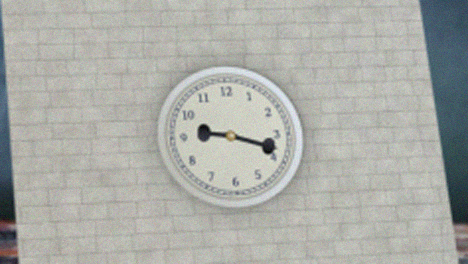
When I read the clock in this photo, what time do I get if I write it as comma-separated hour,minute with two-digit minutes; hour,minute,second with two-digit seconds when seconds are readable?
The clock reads 9,18
